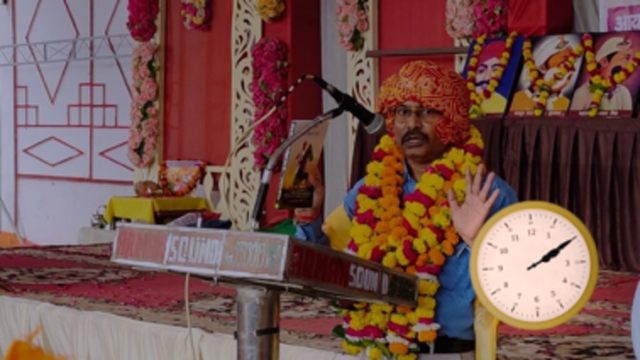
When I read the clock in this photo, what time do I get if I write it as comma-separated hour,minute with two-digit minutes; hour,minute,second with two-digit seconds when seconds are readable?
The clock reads 2,10
